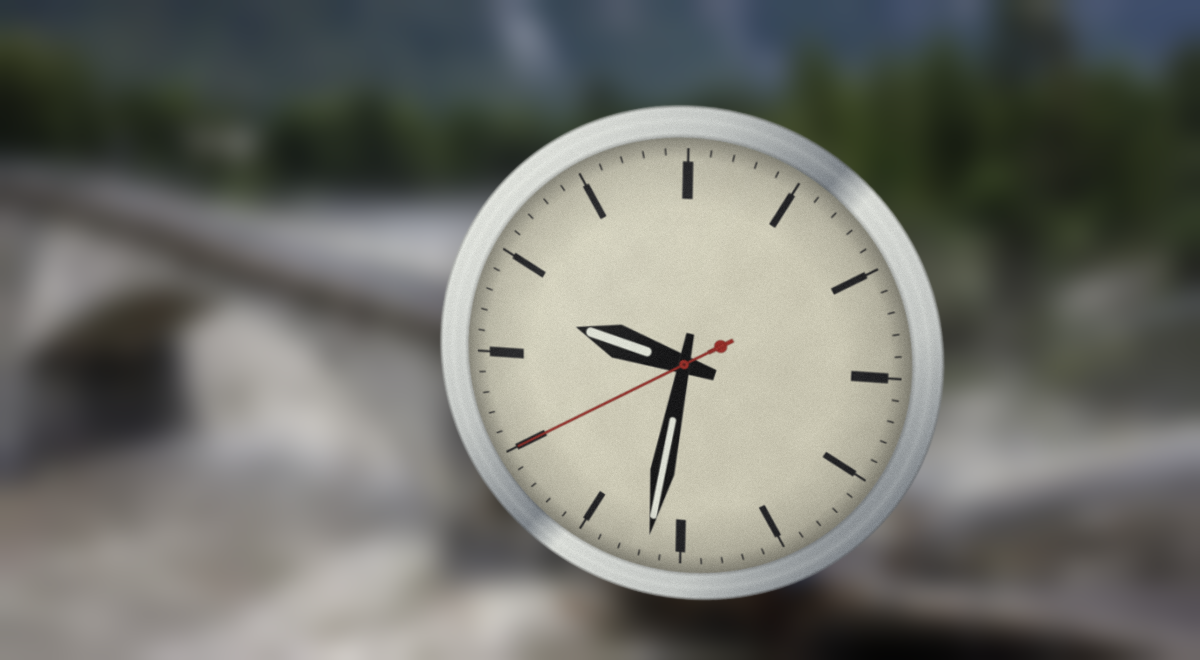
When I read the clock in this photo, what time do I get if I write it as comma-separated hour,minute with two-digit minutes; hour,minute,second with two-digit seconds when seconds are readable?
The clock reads 9,31,40
